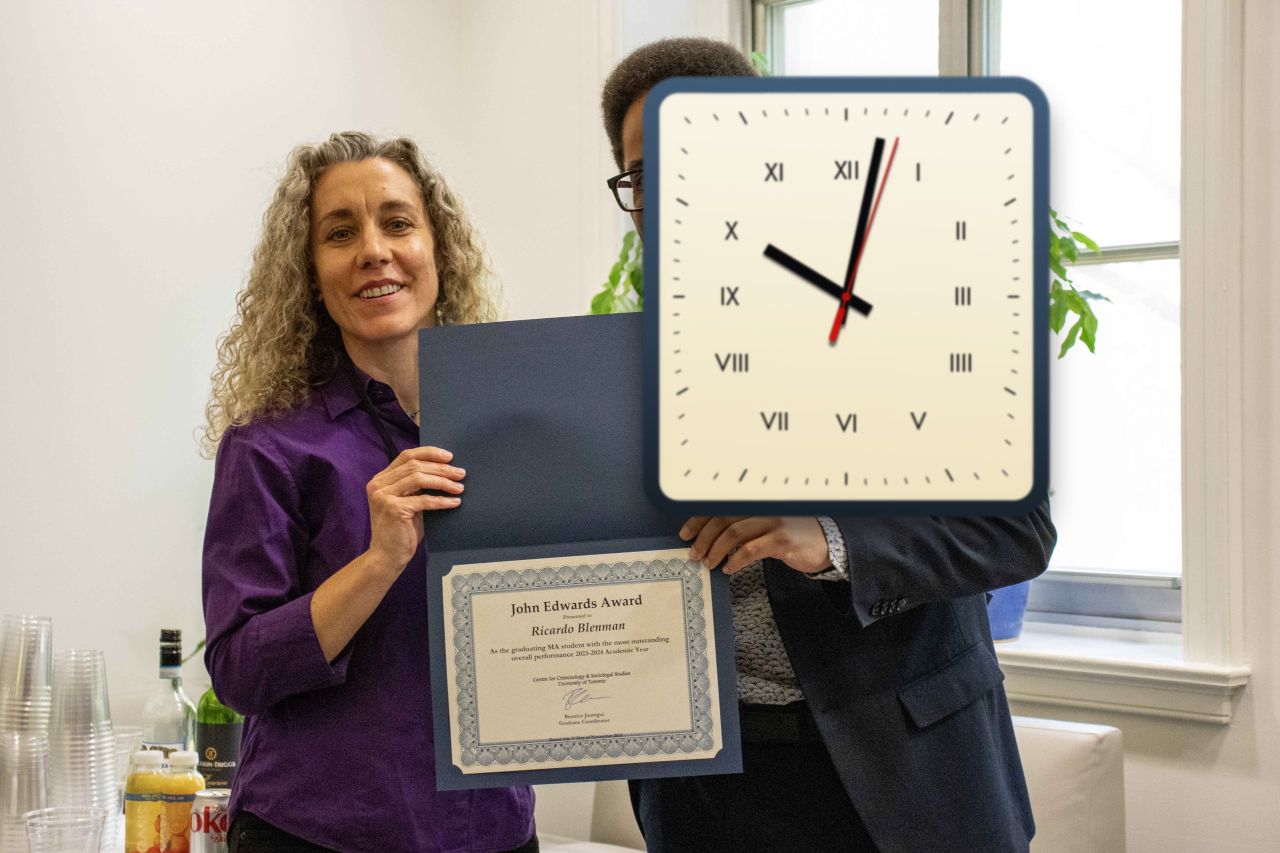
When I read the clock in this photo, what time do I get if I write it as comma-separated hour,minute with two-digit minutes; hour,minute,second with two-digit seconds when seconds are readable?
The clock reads 10,02,03
